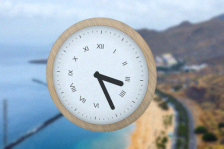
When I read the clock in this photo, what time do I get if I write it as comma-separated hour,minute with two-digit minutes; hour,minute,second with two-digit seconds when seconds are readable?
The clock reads 3,25
